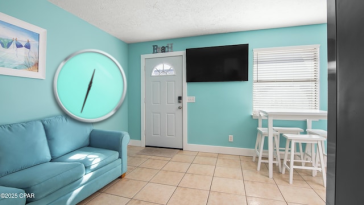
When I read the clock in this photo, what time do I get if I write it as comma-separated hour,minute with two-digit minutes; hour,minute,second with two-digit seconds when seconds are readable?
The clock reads 12,33
